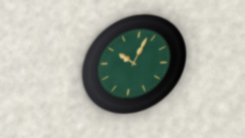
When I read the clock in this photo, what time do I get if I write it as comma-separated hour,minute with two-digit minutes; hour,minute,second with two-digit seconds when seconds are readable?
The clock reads 10,03
